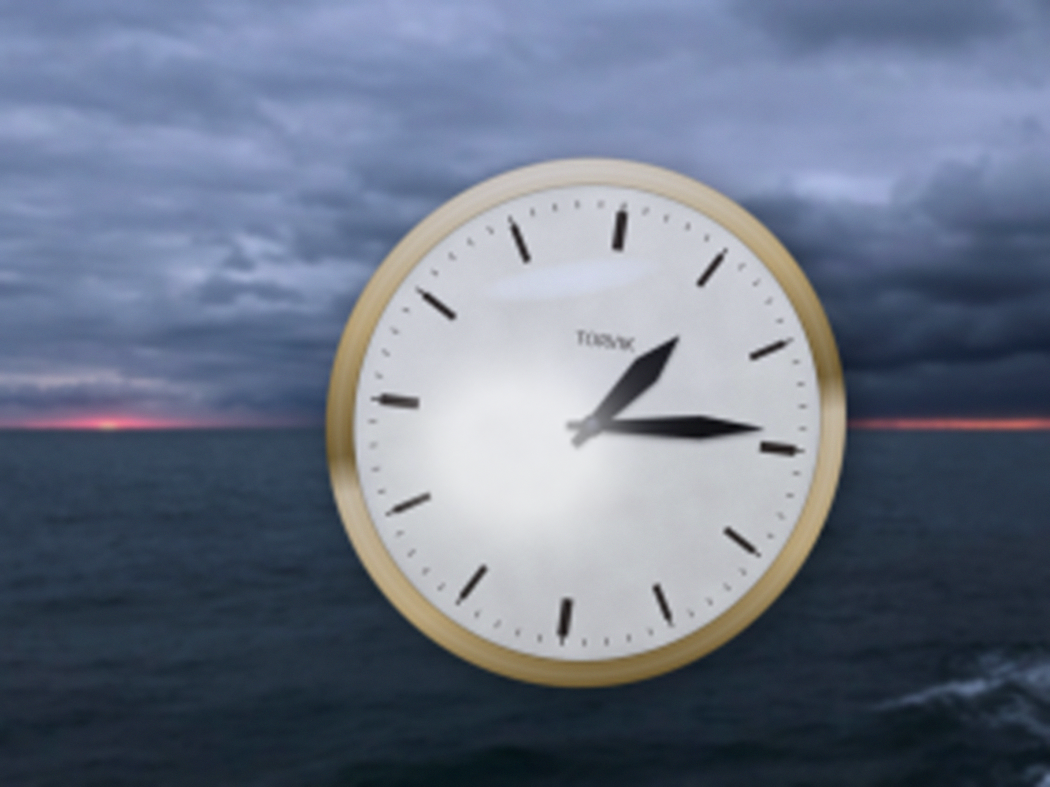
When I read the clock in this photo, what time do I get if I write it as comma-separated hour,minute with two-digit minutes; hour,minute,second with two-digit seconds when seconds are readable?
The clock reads 1,14
